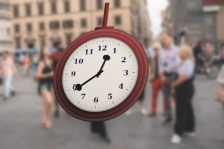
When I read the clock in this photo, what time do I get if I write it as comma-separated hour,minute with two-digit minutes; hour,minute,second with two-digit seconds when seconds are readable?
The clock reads 12,39
